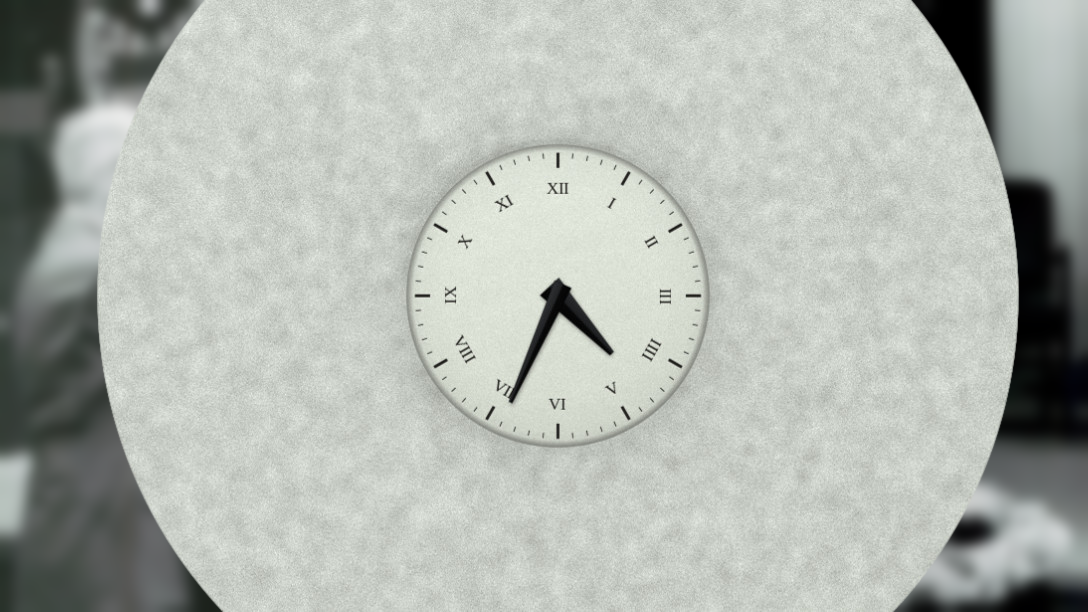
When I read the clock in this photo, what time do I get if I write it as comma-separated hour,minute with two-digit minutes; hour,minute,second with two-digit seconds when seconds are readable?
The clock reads 4,34
